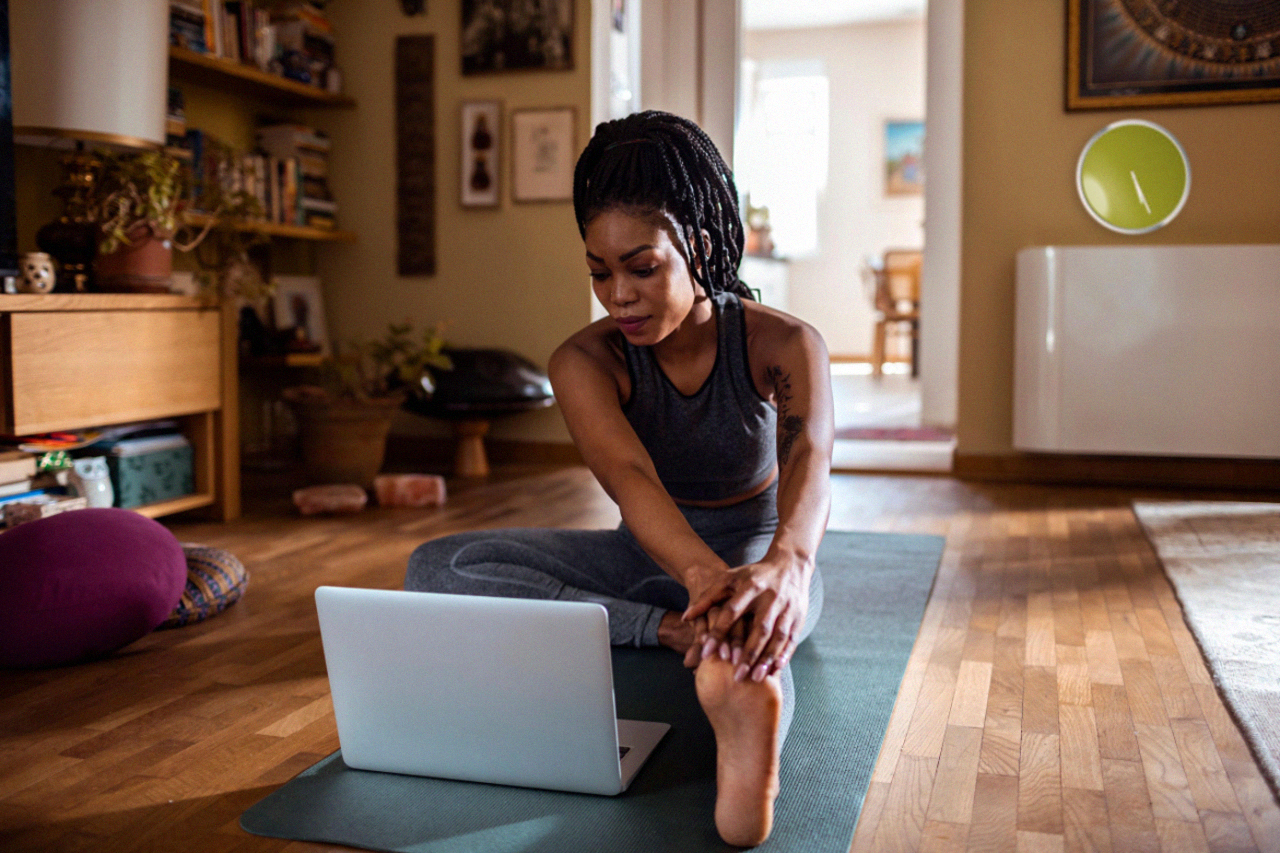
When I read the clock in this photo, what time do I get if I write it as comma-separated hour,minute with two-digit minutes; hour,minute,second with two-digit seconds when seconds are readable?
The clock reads 5,26
